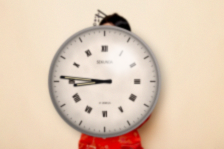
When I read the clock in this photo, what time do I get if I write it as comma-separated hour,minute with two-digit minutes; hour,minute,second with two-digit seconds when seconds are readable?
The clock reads 8,46
